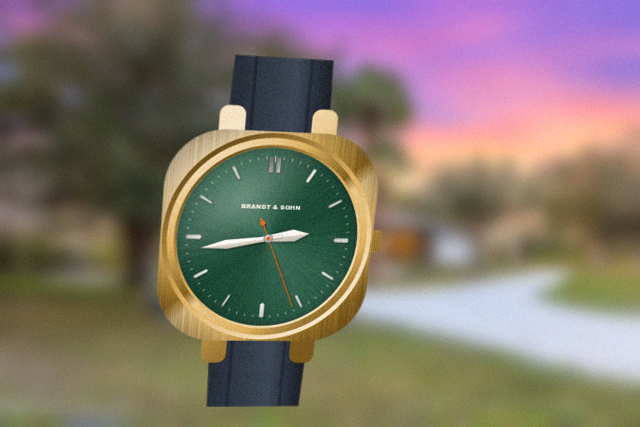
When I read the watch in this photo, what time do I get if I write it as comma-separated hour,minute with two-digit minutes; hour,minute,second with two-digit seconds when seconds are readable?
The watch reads 2,43,26
